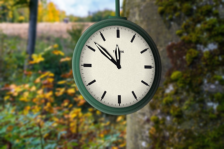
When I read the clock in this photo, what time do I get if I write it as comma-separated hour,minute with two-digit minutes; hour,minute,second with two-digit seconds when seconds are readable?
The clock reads 11,52
